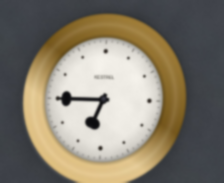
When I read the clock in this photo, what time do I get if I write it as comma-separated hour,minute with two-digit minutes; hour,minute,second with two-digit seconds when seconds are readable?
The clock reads 6,45
